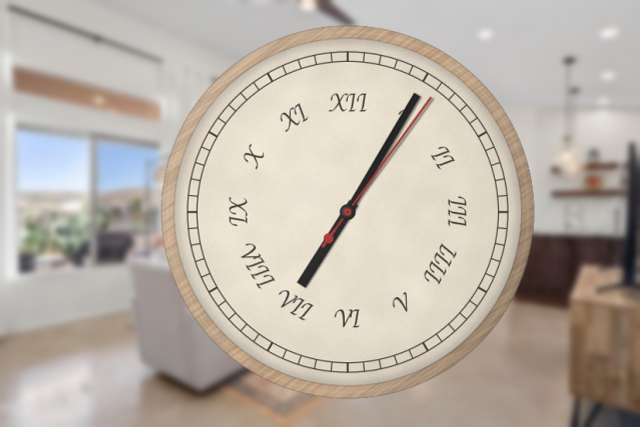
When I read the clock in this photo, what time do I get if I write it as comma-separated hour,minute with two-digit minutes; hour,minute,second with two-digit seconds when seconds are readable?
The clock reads 7,05,06
